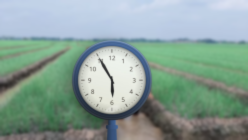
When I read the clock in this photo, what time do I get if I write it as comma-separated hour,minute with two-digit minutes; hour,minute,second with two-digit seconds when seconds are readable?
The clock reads 5,55
